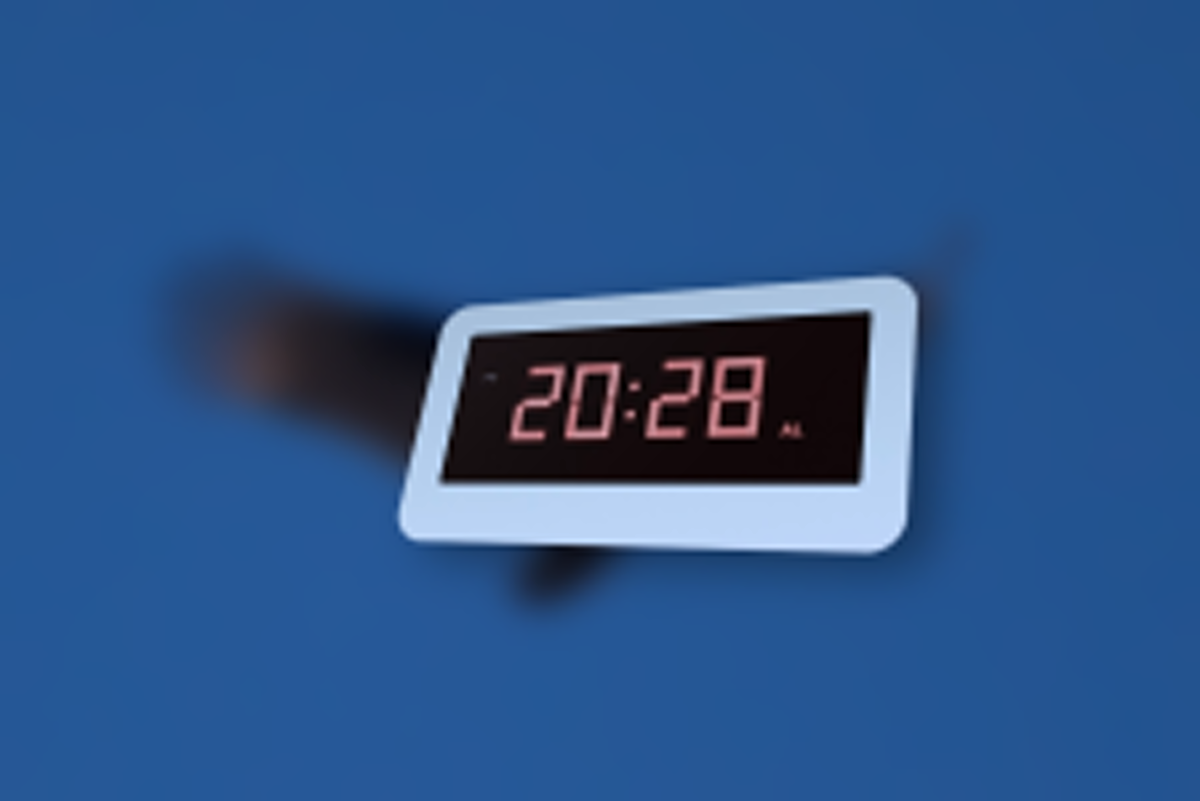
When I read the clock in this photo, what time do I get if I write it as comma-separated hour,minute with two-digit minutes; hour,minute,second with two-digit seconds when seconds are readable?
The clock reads 20,28
